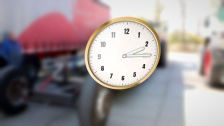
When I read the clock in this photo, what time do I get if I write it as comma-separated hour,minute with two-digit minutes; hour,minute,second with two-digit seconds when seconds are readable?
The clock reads 2,15
